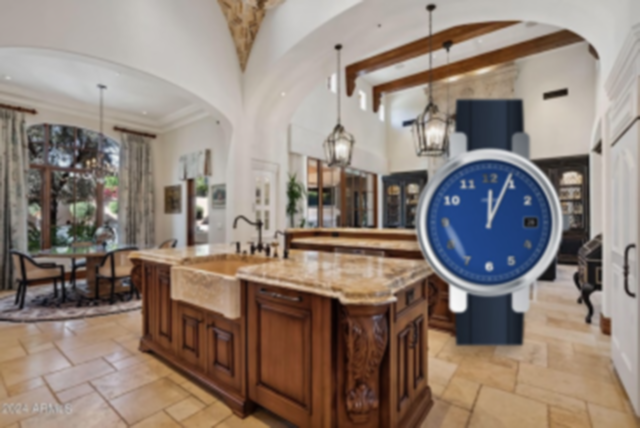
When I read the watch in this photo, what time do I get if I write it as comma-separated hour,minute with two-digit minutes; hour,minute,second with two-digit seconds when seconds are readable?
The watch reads 12,04
